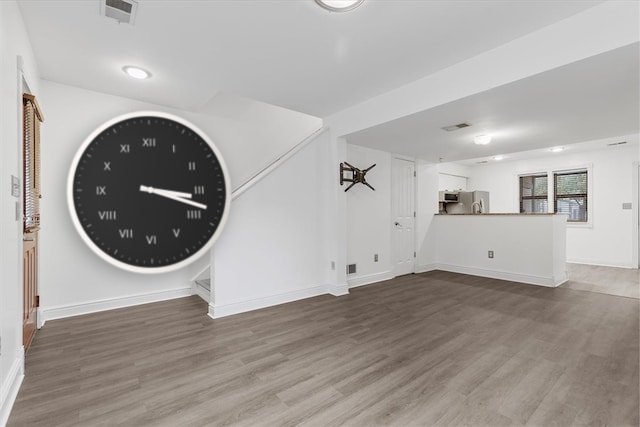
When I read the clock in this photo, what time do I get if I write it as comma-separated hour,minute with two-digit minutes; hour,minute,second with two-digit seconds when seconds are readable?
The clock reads 3,18
